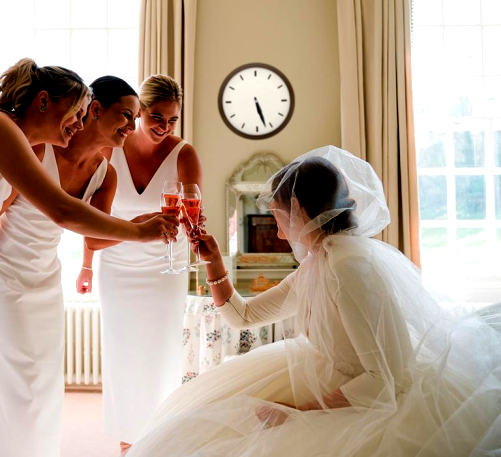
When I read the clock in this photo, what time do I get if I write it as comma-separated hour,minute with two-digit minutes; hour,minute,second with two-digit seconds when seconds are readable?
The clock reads 5,27
